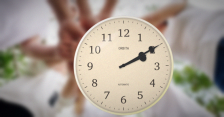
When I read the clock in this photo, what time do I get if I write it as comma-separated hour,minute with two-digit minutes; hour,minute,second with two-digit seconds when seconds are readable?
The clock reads 2,10
